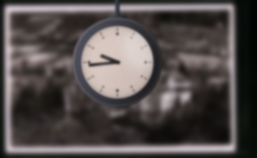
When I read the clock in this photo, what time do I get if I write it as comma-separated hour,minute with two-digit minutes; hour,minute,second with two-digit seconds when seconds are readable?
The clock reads 9,44
